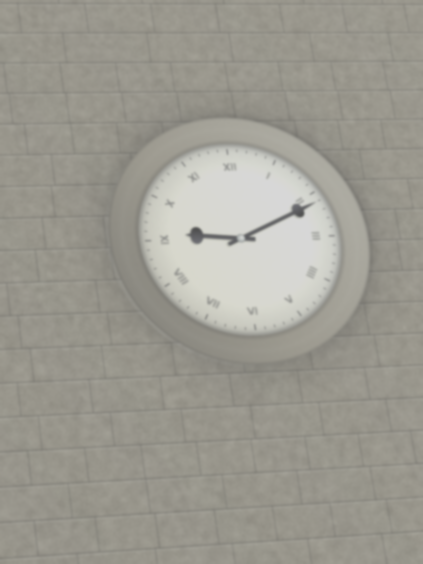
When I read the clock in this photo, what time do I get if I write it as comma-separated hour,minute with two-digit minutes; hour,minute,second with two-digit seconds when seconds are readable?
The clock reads 9,11
